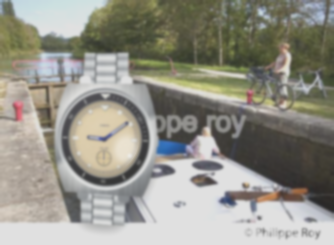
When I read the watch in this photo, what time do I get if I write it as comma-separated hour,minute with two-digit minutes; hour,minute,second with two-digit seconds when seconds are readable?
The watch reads 9,09
